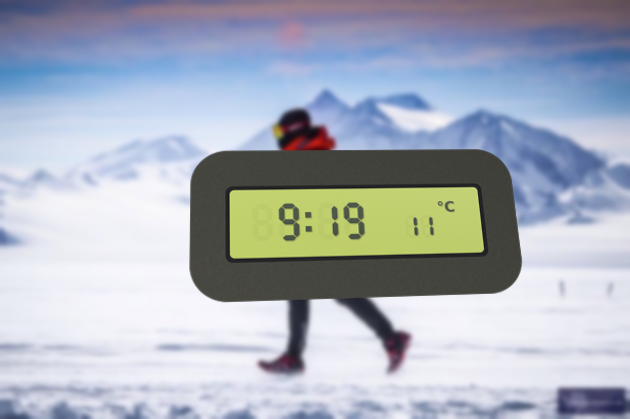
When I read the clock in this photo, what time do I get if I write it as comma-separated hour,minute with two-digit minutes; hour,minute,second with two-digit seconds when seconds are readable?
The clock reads 9,19
